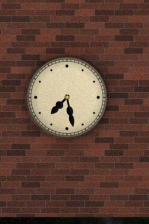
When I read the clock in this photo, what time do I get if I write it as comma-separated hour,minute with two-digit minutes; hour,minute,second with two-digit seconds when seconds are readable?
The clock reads 7,28
